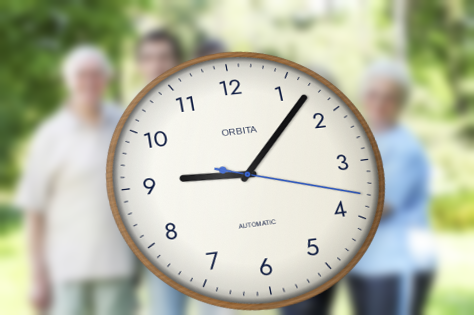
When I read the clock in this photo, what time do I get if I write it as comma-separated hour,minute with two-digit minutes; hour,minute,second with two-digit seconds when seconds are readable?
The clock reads 9,07,18
